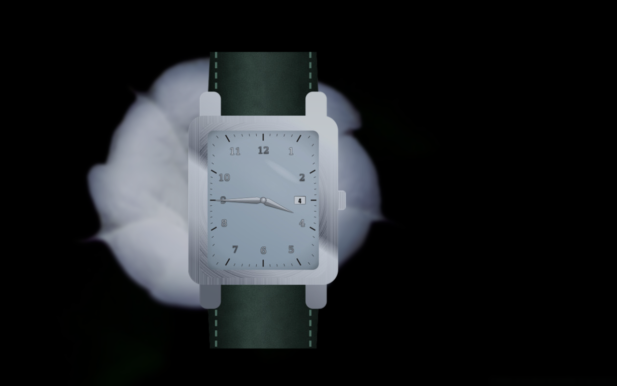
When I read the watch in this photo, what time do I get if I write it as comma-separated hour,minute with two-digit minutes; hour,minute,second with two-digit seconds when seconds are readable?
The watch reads 3,45
